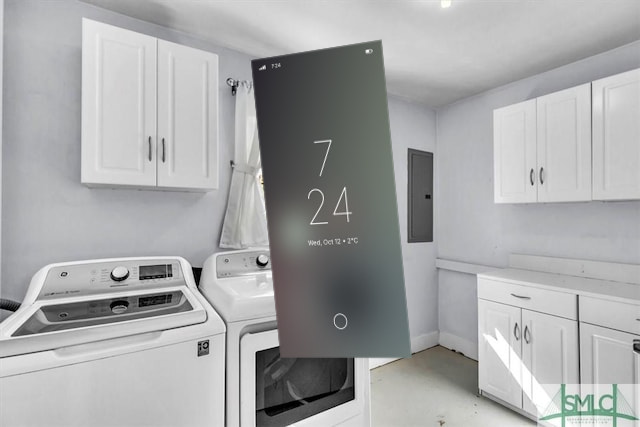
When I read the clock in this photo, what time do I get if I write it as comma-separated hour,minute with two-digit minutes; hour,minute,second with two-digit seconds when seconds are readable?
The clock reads 7,24
